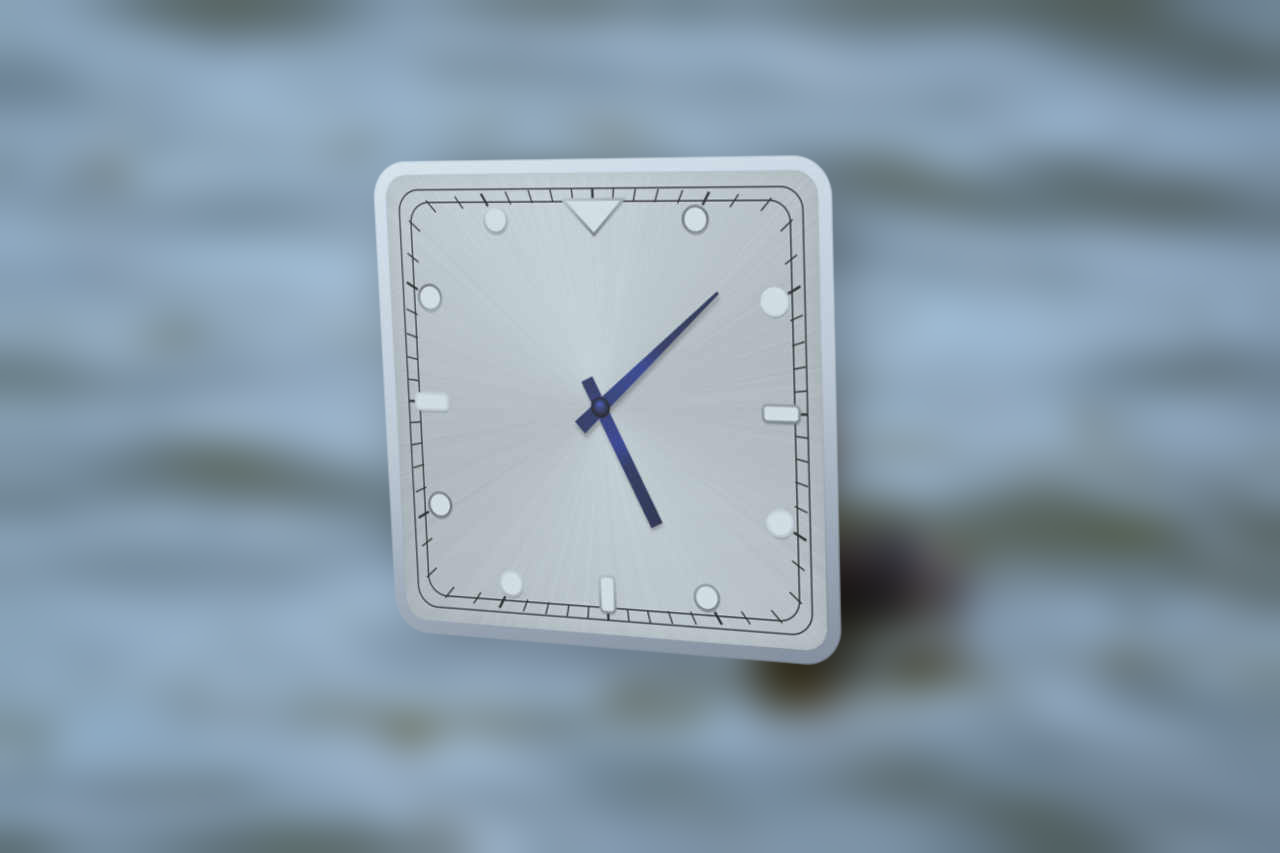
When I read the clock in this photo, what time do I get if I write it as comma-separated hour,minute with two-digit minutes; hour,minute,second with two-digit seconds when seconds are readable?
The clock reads 5,08
